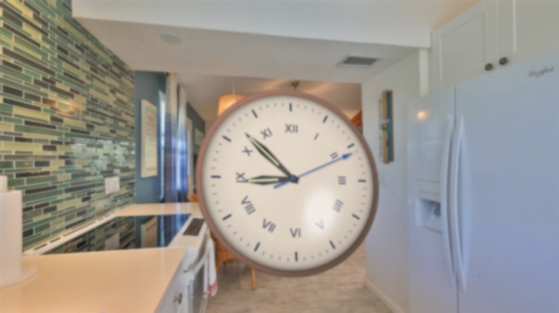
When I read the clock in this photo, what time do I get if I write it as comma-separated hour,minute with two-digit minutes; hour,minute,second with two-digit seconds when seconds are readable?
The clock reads 8,52,11
